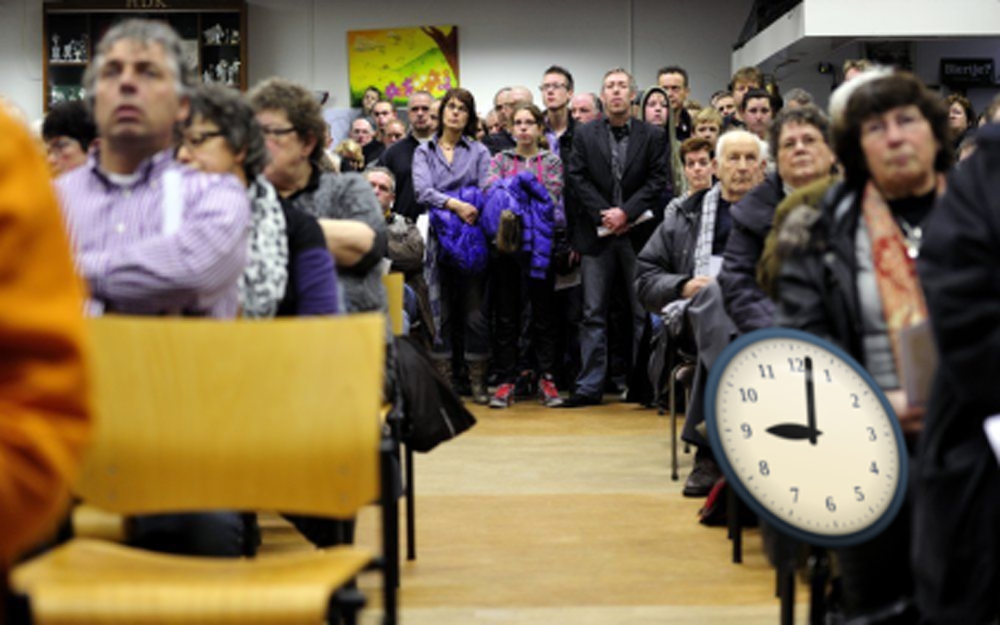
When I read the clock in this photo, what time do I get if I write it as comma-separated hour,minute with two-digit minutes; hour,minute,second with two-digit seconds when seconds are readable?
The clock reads 9,02
